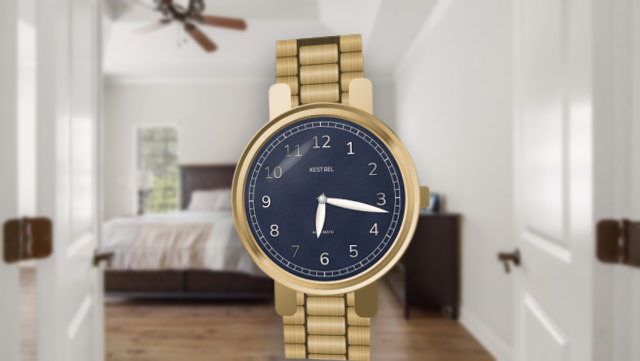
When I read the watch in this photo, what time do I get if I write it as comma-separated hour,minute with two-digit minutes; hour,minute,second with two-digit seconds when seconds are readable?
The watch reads 6,17
